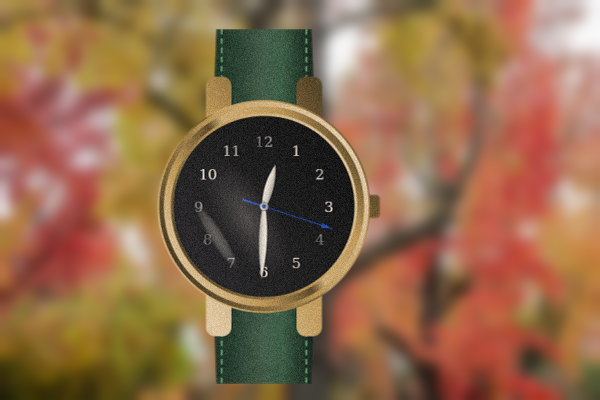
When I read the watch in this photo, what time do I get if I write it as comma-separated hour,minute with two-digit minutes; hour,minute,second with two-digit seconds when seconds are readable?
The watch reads 12,30,18
